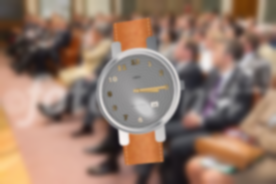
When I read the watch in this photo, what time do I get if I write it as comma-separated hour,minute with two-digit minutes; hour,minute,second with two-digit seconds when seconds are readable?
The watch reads 3,15
